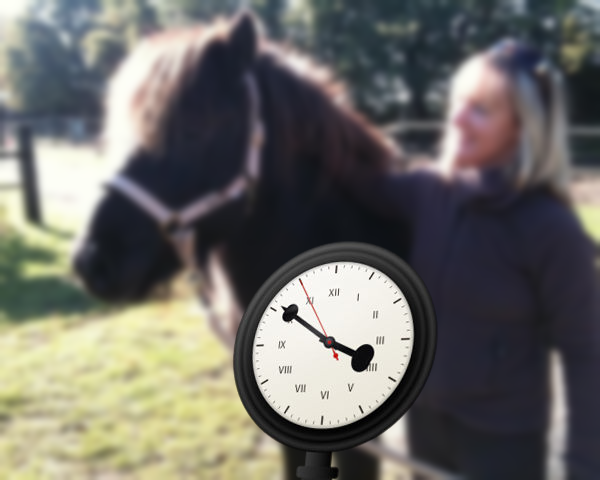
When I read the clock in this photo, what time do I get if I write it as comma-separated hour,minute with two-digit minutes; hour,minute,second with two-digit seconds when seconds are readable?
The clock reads 3,50,55
